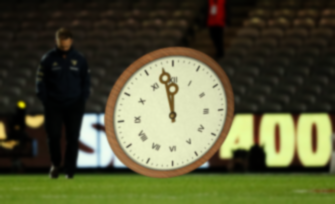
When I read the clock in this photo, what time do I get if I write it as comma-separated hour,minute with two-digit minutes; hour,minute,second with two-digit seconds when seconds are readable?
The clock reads 11,58
